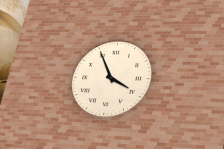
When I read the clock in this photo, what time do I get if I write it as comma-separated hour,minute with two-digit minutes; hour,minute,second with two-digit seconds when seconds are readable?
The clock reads 3,55
